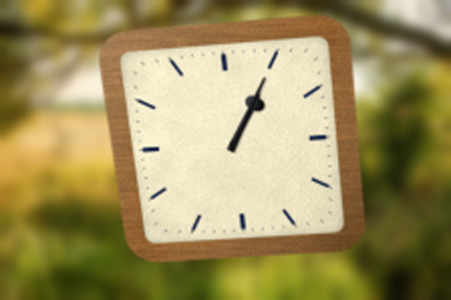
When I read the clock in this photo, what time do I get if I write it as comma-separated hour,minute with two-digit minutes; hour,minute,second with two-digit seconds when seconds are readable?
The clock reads 1,05
